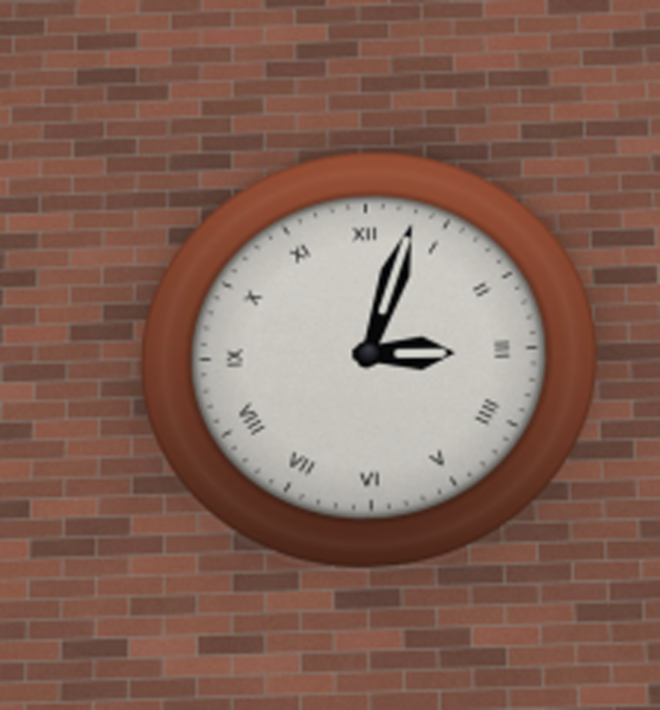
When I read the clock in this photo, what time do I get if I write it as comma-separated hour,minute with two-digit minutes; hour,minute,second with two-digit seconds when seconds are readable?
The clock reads 3,03
